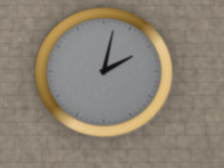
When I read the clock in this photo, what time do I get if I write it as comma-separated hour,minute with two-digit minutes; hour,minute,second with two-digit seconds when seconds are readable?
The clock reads 2,02
